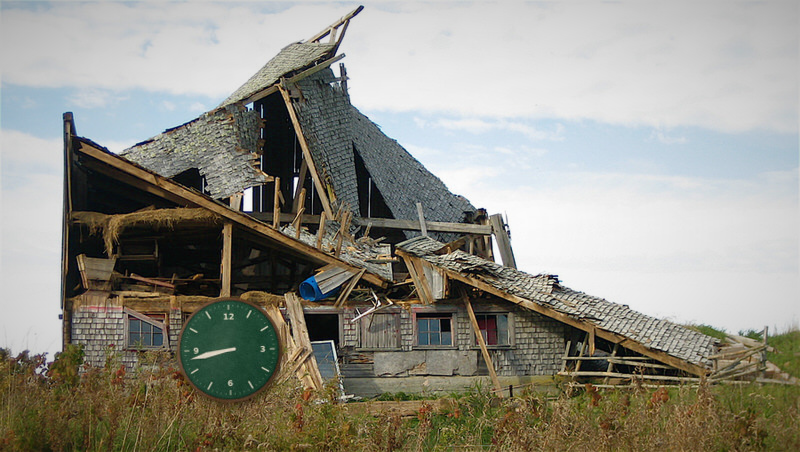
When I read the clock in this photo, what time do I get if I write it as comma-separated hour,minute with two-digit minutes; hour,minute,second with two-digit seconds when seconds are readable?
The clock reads 8,43
